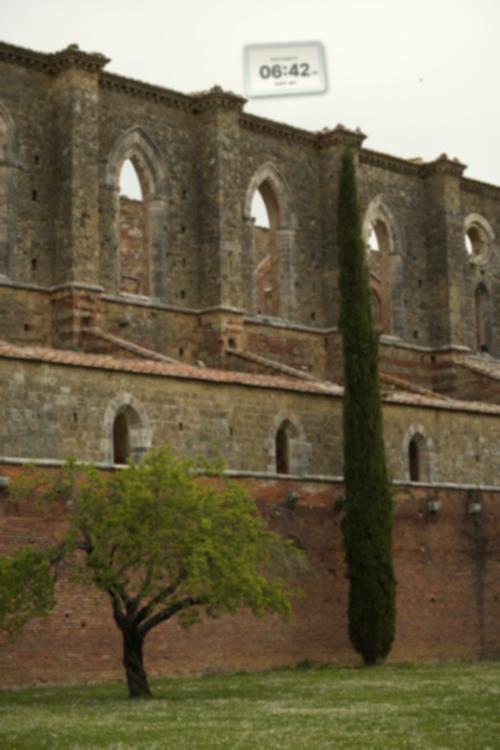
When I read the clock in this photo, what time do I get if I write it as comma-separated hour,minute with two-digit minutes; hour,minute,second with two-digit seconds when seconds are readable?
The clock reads 6,42
